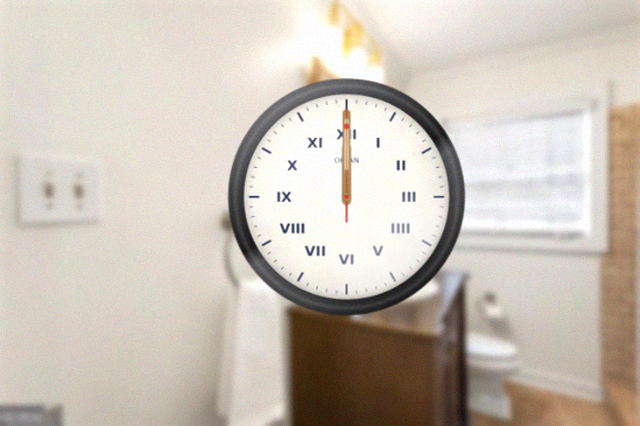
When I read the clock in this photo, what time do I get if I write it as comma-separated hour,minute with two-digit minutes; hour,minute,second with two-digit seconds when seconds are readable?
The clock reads 12,00,00
